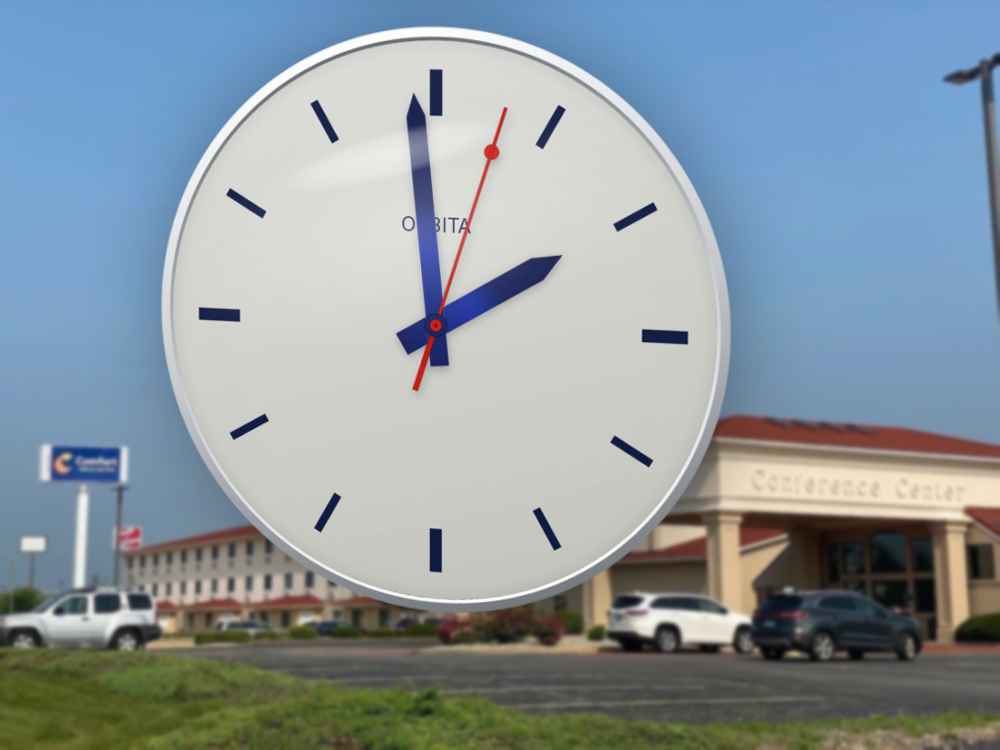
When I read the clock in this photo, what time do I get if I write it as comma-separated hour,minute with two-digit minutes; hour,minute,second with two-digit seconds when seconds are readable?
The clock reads 1,59,03
